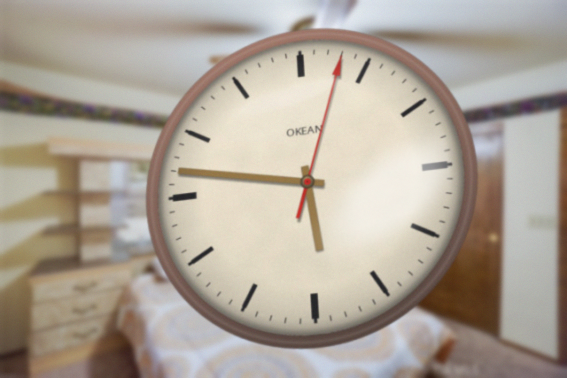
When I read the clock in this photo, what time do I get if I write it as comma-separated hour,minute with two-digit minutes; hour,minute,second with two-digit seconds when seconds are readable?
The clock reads 5,47,03
